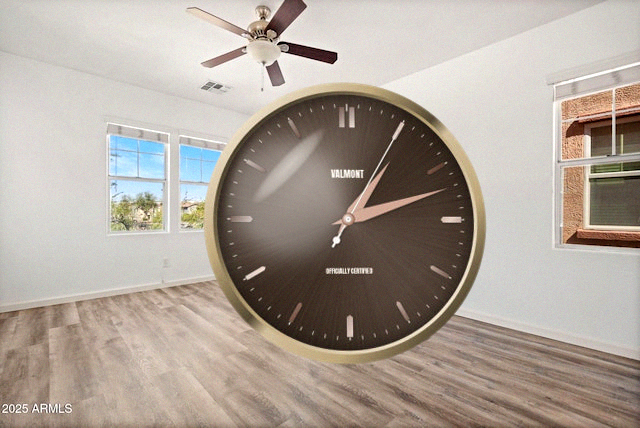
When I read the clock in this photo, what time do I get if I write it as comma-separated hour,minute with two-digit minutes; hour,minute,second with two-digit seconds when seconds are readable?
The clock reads 1,12,05
